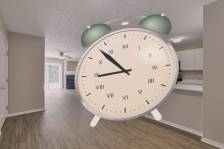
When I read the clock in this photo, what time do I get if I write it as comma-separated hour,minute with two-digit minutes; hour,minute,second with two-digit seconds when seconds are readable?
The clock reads 8,53
